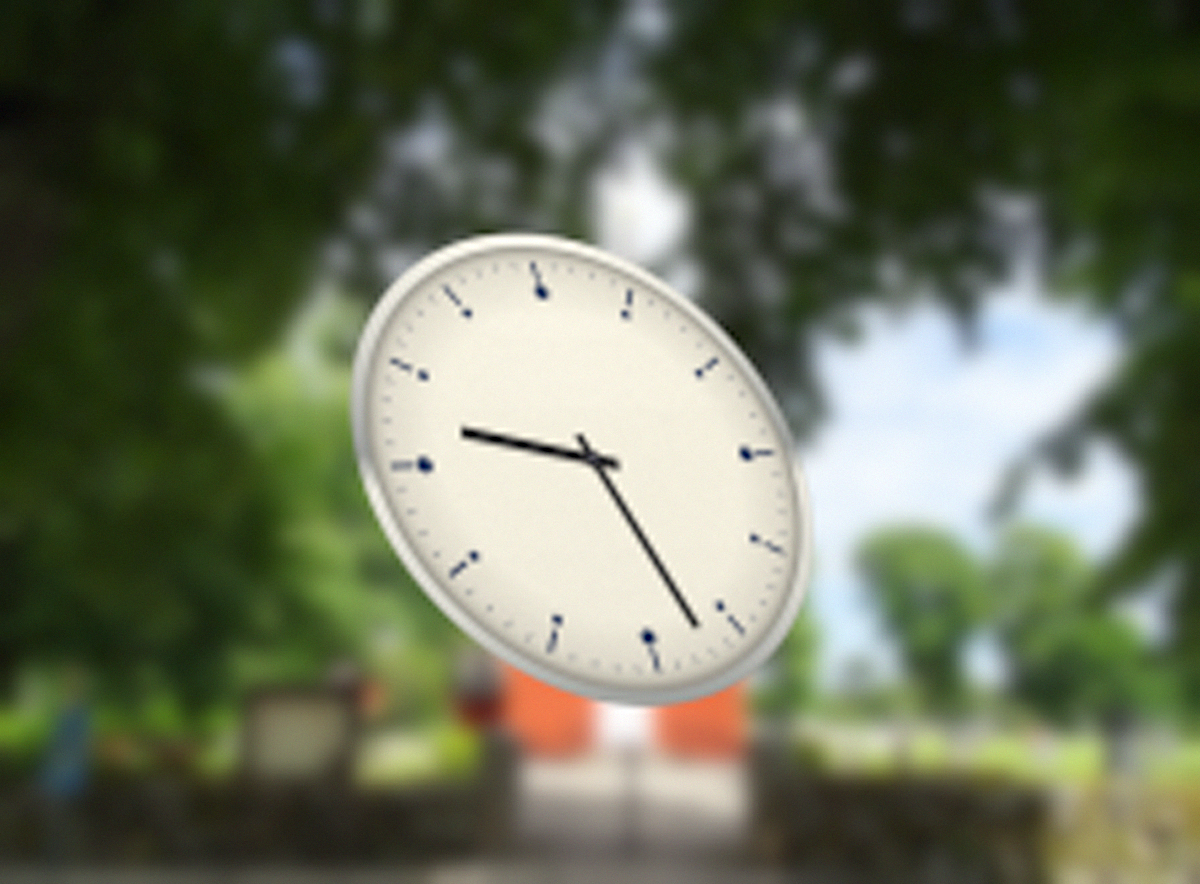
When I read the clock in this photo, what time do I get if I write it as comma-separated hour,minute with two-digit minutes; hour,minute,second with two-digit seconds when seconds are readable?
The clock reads 9,27
